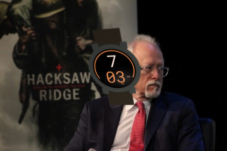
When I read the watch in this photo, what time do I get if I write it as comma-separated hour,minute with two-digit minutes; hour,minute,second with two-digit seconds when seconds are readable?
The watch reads 7,03
